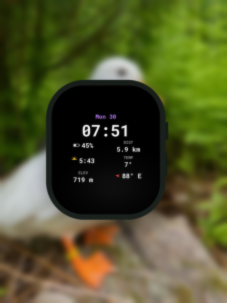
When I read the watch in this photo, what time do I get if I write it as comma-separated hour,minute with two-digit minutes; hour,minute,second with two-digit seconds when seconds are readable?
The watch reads 7,51
